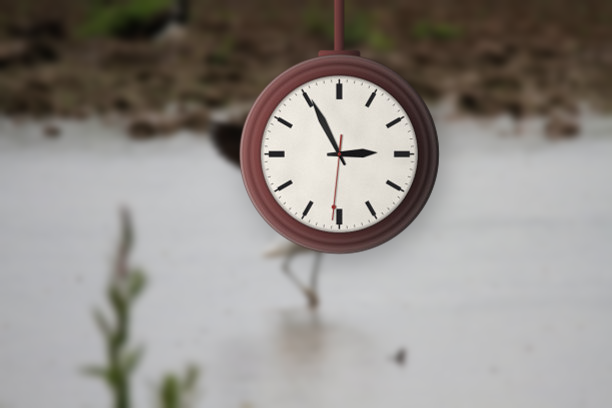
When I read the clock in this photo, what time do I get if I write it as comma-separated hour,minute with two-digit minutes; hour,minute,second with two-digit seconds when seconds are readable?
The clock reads 2,55,31
